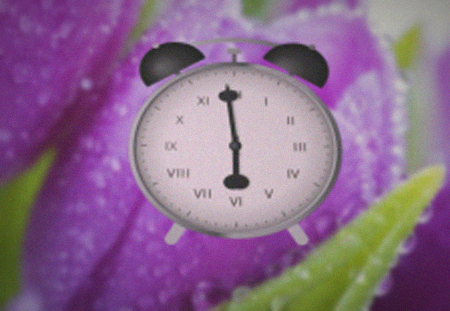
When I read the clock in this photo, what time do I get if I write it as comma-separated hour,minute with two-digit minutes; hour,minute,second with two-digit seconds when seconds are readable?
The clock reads 5,59
